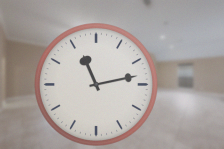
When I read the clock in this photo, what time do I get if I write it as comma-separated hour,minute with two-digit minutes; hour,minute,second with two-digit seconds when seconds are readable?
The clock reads 11,13
